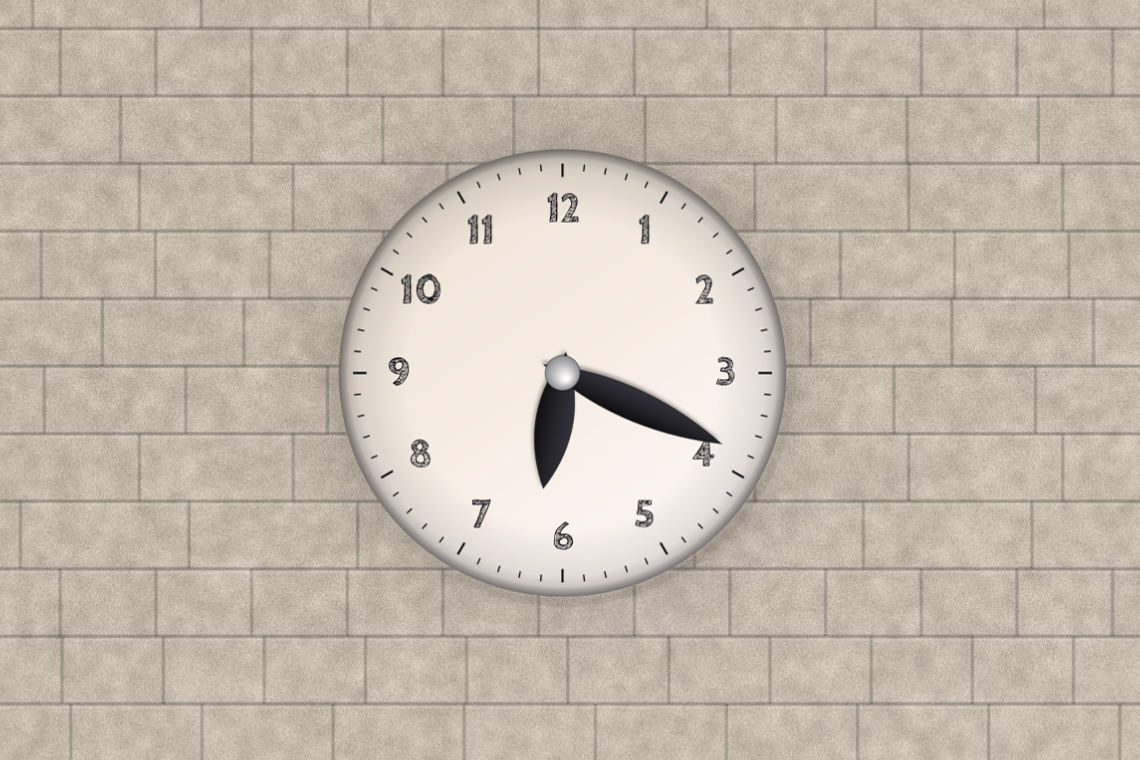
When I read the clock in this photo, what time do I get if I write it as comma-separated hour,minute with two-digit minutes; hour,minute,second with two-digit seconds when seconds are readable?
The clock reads 6,19
